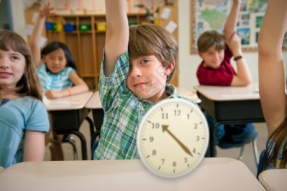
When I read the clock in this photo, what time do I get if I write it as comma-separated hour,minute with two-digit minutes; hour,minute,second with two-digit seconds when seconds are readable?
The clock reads 10,22
